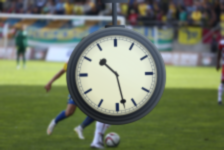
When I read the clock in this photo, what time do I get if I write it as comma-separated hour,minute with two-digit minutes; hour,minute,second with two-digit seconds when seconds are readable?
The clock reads 10,28
